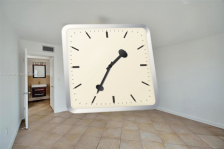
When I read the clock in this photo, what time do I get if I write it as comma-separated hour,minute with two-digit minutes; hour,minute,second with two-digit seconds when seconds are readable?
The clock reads 1,35
